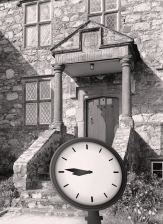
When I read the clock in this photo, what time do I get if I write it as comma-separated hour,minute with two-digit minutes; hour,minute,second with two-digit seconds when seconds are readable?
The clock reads 8,46
